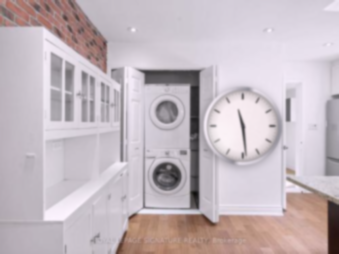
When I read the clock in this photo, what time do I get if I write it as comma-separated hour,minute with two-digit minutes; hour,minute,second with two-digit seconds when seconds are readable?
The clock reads 11,29
